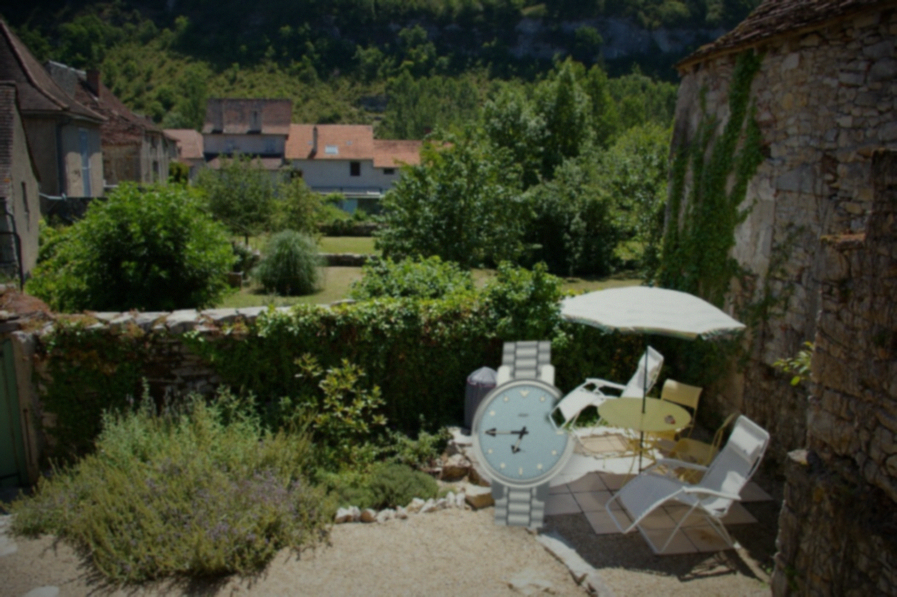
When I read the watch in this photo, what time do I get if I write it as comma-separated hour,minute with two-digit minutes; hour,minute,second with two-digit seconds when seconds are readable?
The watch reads 6,45
